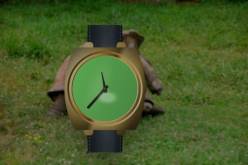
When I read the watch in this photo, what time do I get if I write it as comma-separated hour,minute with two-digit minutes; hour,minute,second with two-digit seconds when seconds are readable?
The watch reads 11,37
